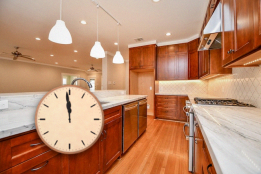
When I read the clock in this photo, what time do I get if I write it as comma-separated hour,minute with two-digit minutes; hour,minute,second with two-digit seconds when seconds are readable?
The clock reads 11,59
